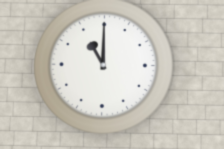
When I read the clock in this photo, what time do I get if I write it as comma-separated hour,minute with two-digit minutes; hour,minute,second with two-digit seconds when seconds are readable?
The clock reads 11,00
